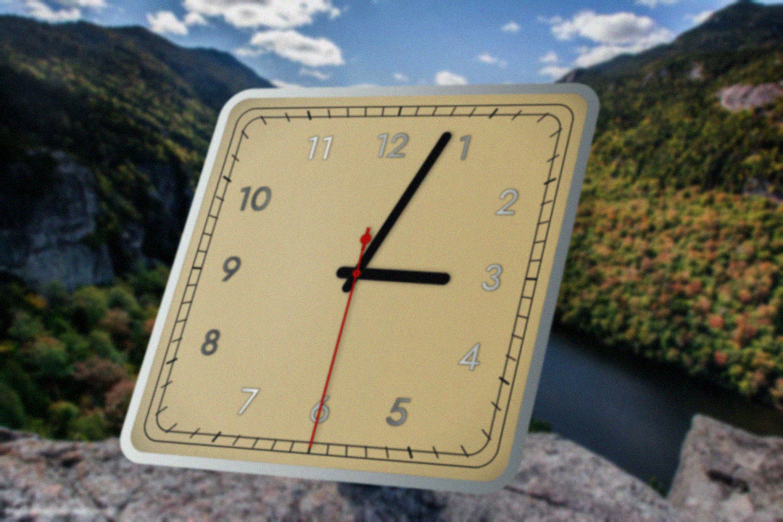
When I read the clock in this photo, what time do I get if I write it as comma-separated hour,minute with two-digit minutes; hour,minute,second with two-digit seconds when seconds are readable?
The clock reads 3,03,30
